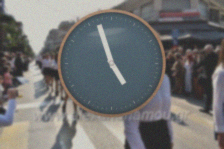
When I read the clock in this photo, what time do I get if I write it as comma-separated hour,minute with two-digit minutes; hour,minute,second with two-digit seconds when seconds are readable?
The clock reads 4,57
